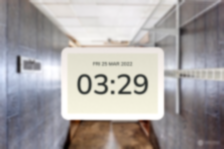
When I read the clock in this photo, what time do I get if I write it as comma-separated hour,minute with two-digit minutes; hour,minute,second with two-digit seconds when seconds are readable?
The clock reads 3,29
